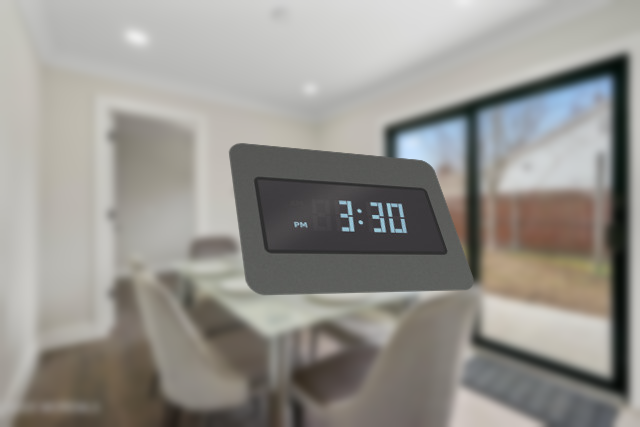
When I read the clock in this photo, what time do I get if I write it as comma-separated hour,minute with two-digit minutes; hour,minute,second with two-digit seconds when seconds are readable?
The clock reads 3,30
